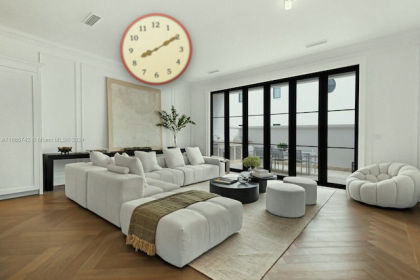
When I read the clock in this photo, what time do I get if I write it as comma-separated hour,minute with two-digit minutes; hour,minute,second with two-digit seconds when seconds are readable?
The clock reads 8,10
